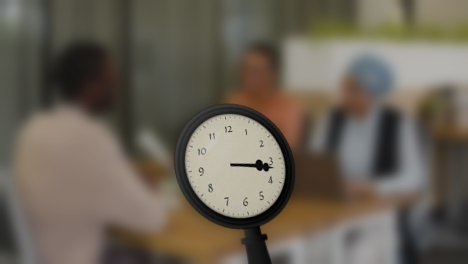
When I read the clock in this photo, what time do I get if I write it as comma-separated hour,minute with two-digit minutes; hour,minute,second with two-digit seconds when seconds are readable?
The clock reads 3,17
